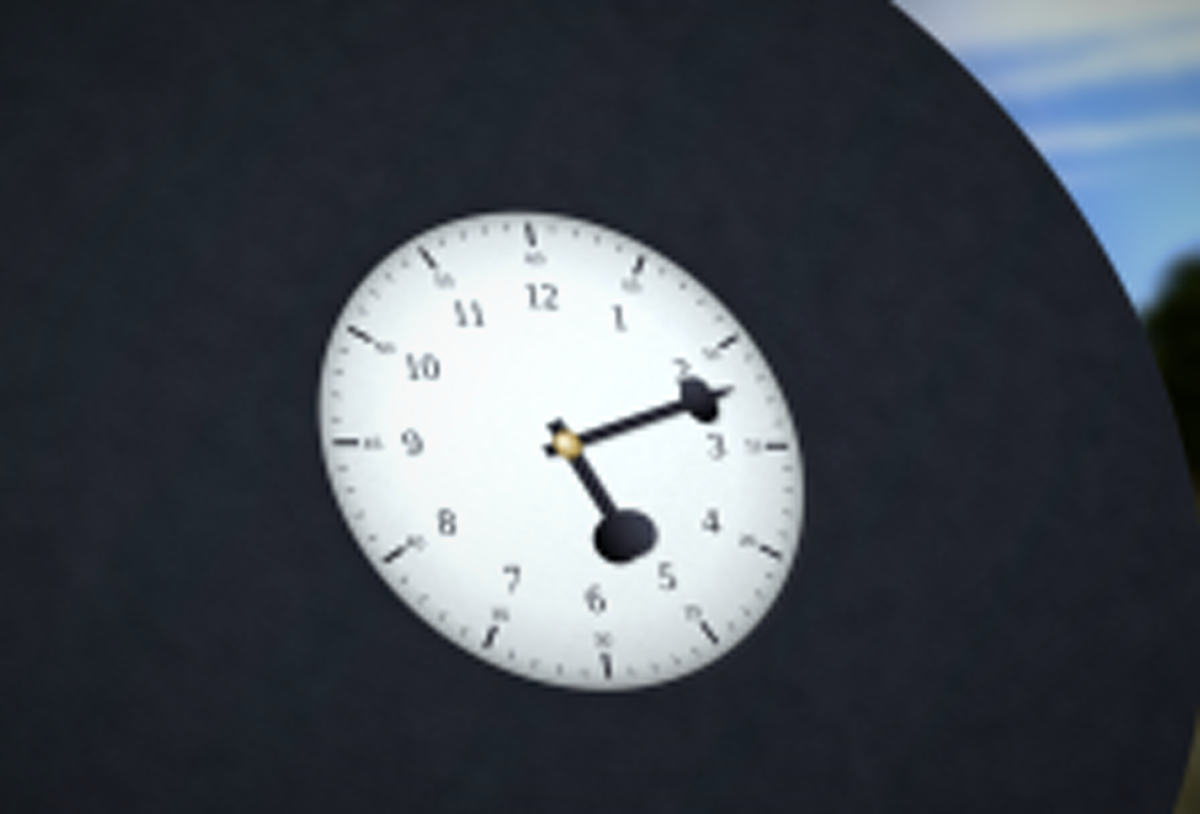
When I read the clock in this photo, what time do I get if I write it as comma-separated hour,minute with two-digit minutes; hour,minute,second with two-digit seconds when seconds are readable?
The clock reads 5,12
